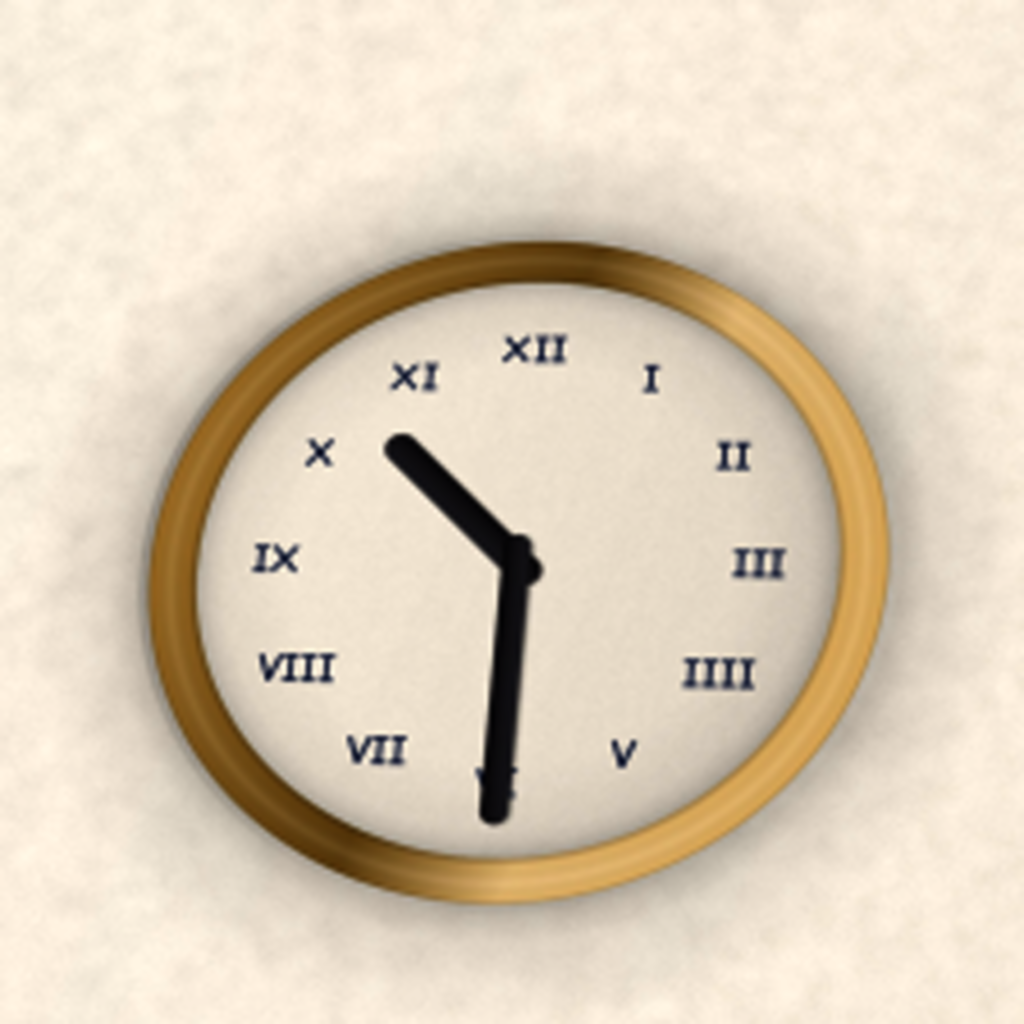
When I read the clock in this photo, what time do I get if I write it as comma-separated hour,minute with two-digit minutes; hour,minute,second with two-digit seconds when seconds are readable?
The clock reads 10,30
